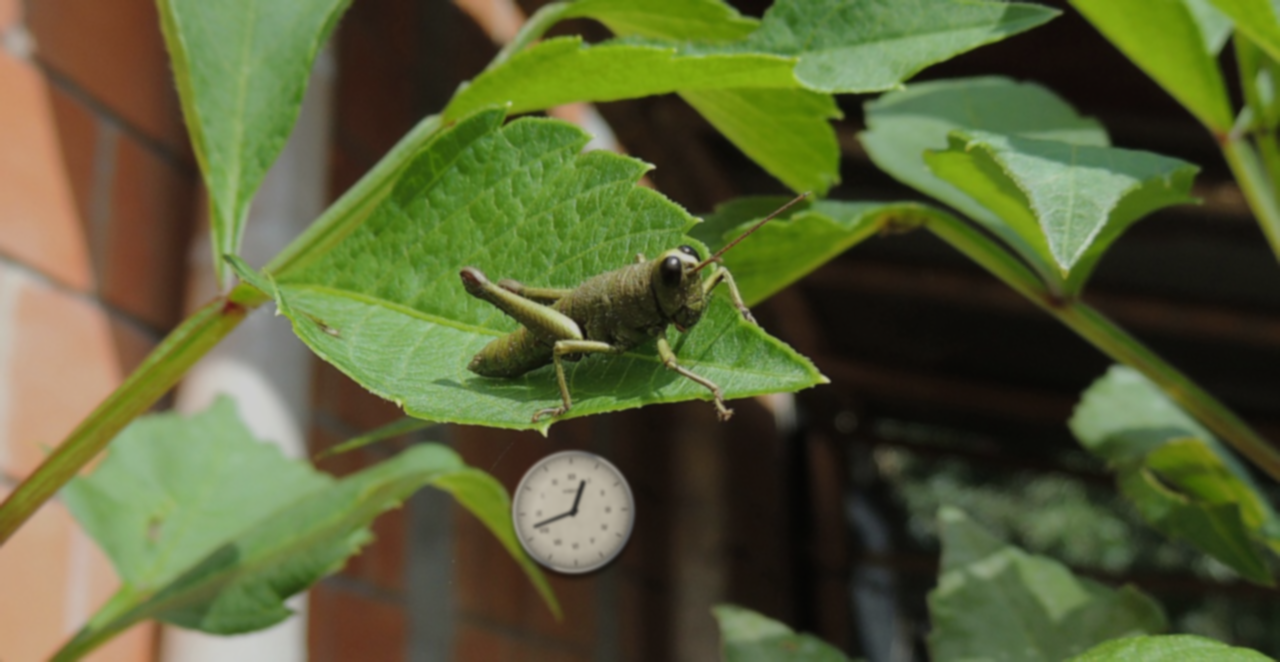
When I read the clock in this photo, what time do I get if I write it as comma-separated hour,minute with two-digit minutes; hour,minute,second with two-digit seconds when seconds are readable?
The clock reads 12,42
